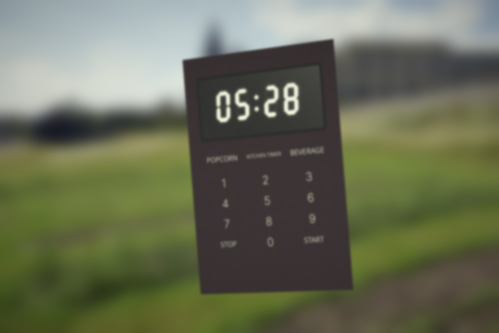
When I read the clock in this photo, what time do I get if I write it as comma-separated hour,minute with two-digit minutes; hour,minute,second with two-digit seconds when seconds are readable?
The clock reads 5,28
